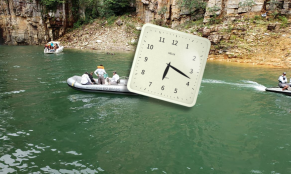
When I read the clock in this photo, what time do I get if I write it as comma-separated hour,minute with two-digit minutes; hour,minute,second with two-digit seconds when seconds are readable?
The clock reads 6,18
